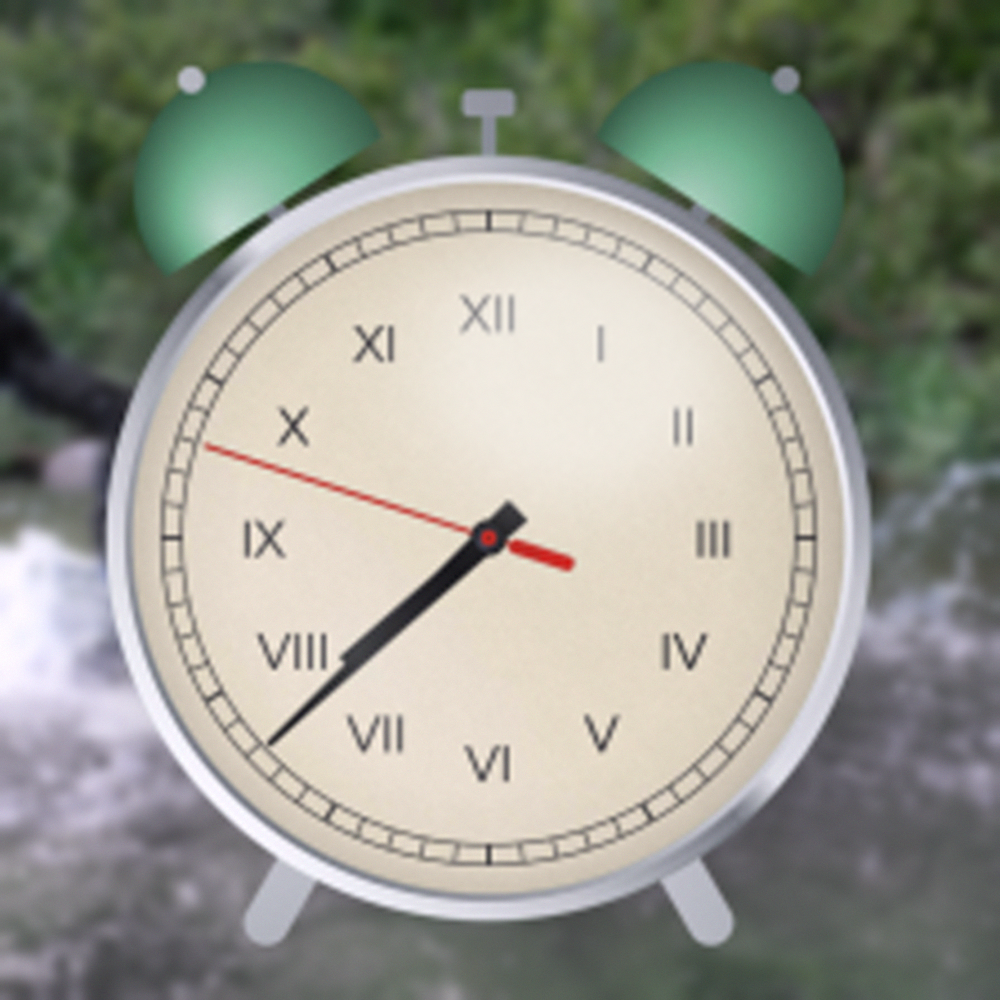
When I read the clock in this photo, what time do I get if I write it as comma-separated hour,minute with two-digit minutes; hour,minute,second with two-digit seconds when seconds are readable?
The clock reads 7,37,48
